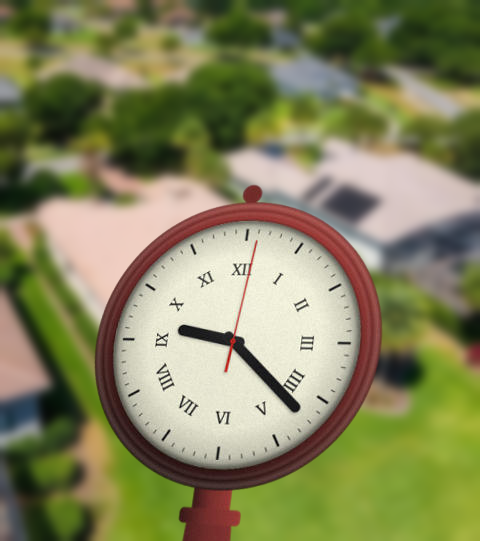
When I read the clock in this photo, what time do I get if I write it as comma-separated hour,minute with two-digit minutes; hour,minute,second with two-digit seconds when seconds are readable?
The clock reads 9,22,01
